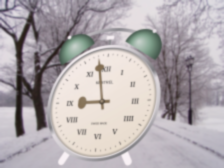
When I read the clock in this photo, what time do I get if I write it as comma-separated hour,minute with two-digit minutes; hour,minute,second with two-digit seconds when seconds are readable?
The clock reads 8,58
